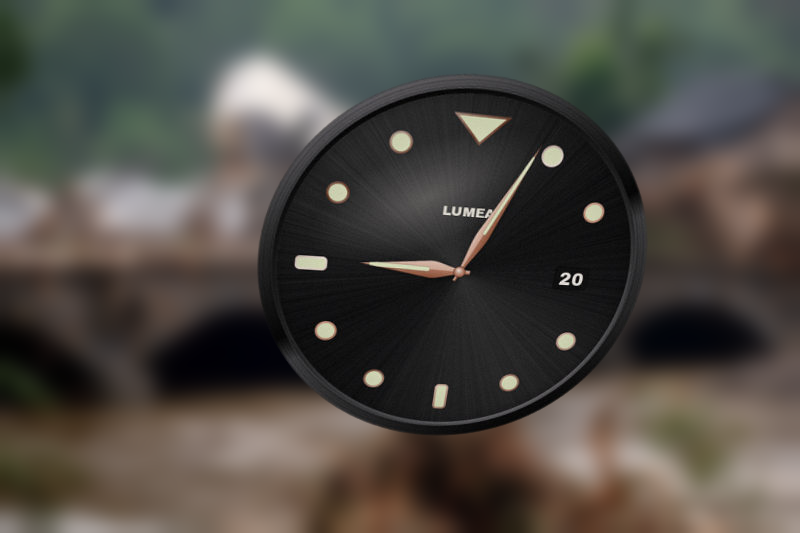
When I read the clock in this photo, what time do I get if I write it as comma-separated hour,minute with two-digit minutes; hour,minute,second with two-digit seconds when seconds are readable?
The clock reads 9,04
